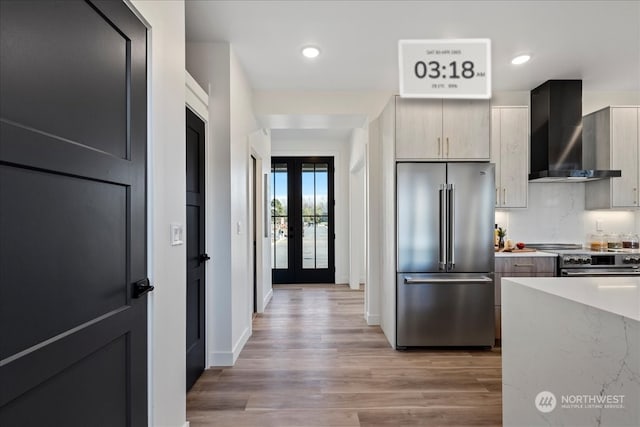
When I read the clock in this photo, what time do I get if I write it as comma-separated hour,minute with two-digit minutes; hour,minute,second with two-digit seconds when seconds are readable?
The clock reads 3,18
